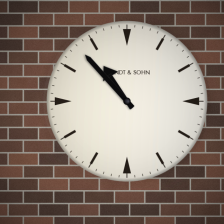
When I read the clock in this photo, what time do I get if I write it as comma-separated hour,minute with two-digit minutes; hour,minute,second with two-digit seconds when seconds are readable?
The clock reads 10,53
